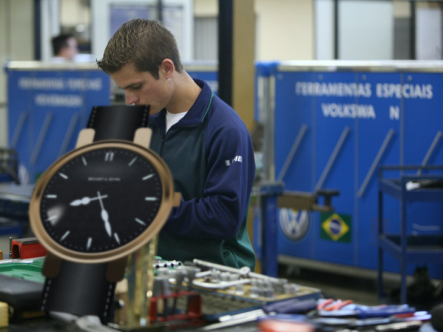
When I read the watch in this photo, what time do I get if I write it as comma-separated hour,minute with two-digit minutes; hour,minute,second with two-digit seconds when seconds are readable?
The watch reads 8,26
